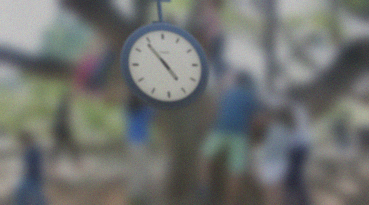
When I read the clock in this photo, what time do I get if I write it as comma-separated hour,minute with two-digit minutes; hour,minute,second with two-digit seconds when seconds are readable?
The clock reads 4,54
